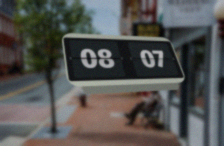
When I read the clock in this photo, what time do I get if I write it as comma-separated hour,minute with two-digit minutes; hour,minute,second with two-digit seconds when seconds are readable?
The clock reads 8,07
